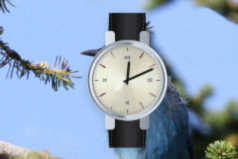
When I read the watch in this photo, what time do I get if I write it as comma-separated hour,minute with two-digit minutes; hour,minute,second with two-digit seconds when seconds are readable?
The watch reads 12,11
